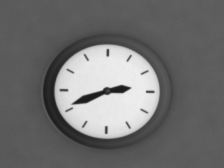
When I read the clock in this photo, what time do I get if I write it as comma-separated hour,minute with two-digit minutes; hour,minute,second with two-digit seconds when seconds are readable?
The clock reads 2,41
